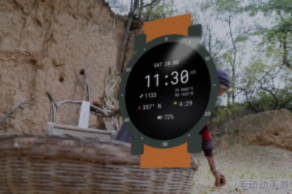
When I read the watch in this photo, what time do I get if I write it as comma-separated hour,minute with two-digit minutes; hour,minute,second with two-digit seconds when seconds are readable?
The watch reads 11,30
